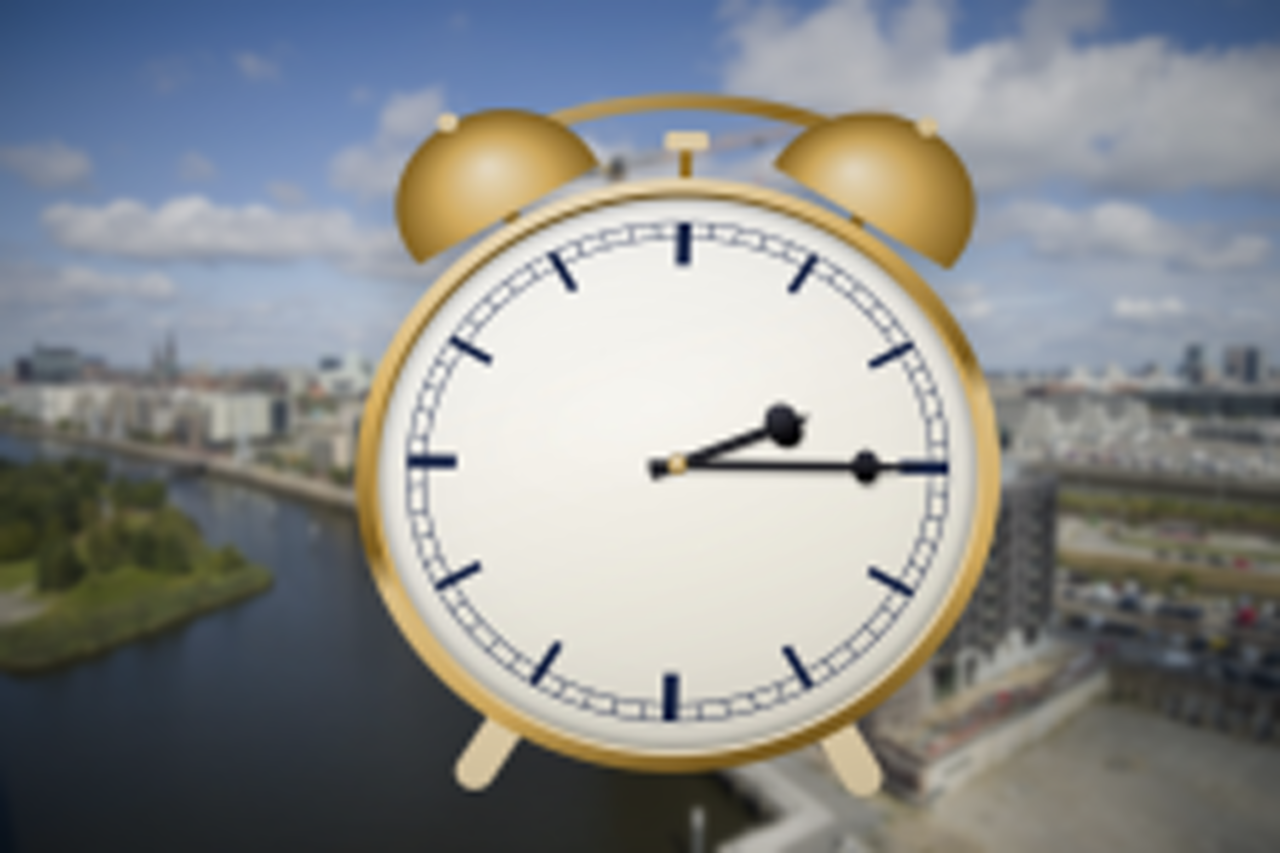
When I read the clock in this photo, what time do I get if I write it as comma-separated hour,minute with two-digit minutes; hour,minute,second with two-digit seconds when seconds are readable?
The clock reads 2,15
